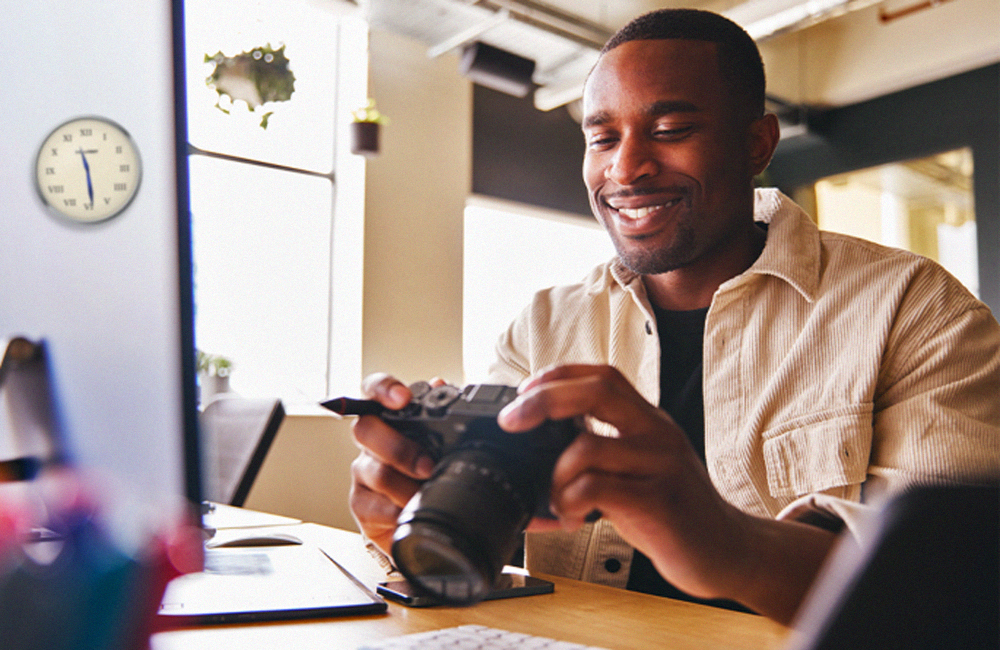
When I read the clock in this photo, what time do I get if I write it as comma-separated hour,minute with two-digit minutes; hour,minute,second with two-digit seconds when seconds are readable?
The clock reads 11,29
